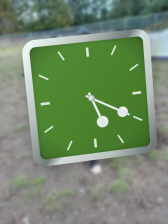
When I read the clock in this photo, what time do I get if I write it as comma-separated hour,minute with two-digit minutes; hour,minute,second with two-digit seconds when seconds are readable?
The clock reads 5,20
